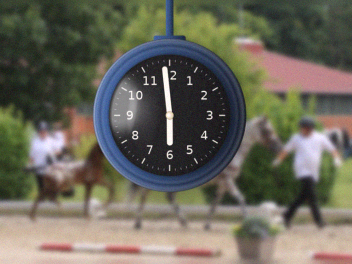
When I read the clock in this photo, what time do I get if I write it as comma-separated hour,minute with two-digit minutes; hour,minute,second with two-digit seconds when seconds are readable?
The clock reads 5,59
